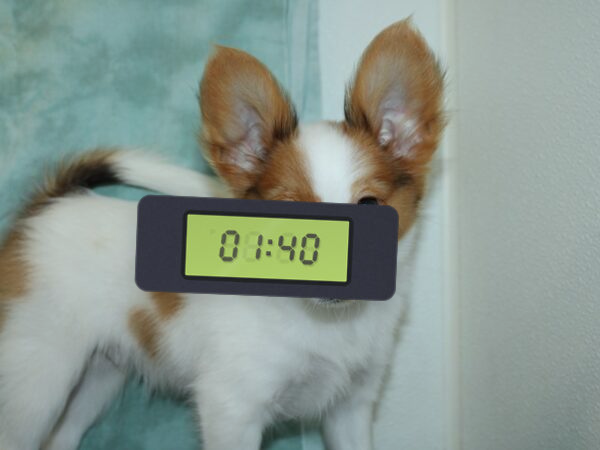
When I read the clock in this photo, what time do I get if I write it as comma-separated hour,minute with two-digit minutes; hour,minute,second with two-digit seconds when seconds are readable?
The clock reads 1,40
